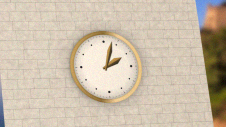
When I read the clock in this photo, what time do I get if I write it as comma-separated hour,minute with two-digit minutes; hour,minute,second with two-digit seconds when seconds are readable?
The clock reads 2,03
